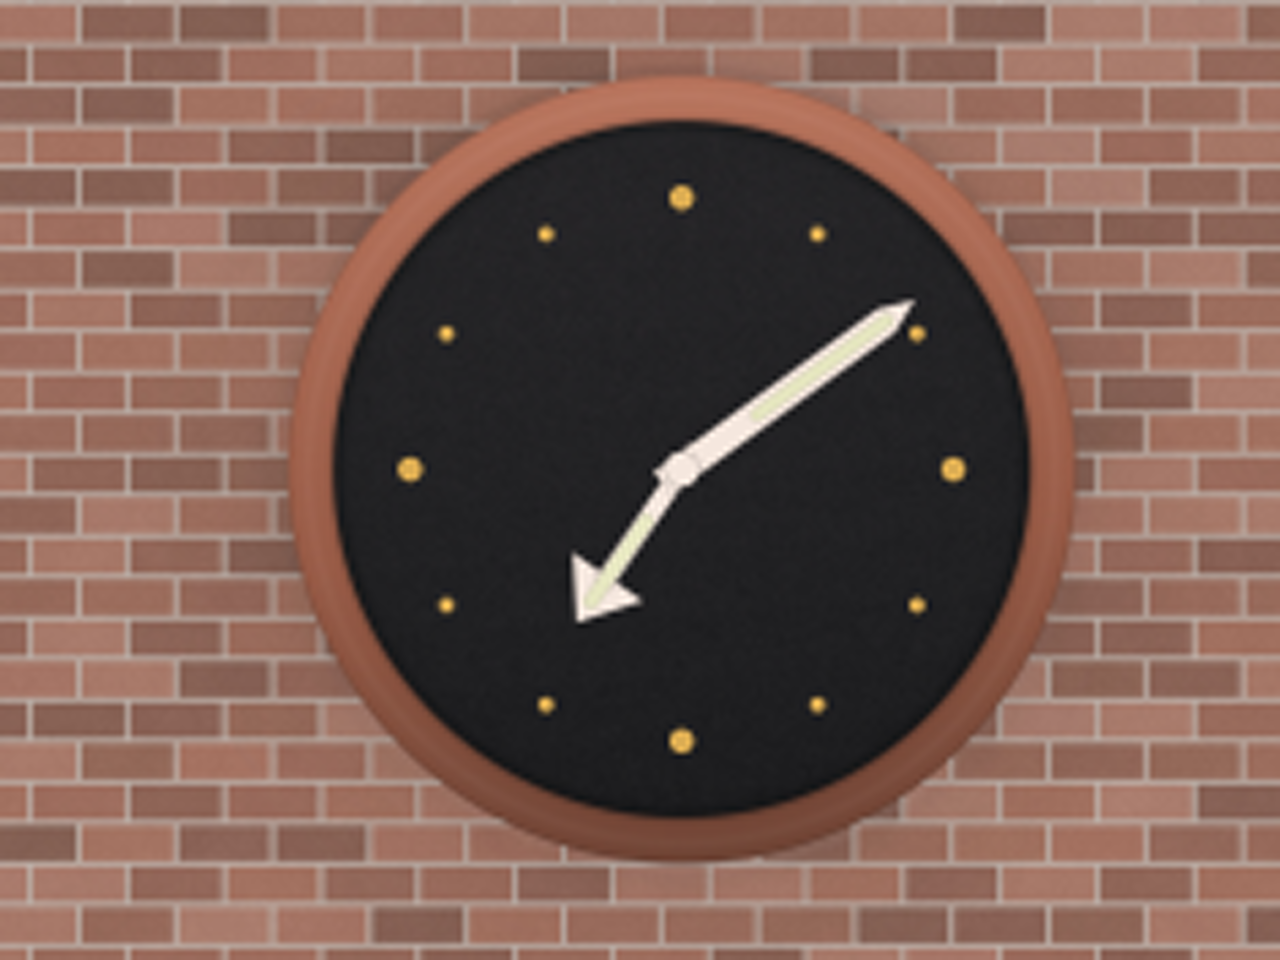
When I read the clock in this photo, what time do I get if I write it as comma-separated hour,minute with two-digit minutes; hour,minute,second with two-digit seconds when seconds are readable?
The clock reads 7,09
